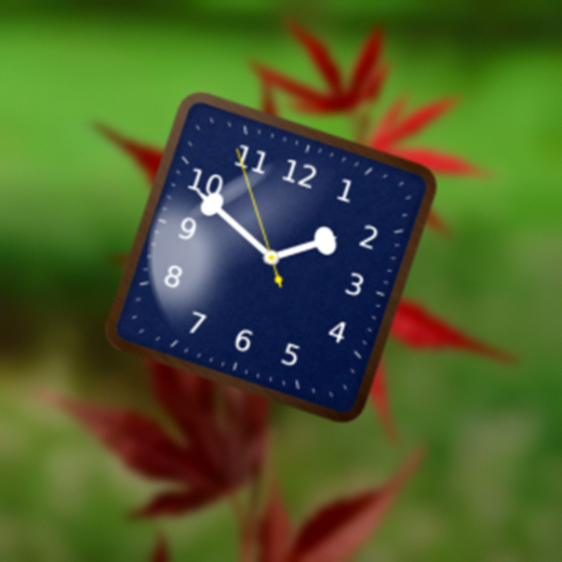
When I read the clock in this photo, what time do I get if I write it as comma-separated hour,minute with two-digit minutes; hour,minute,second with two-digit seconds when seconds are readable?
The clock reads 1,48,54
